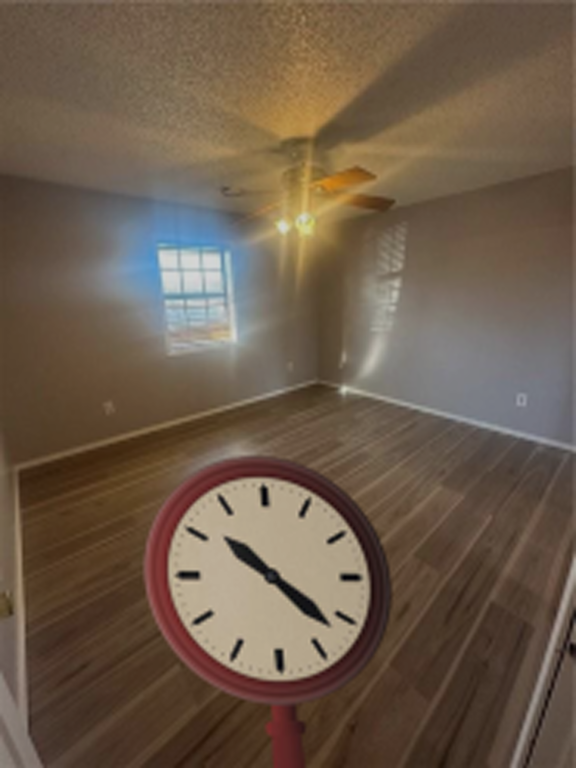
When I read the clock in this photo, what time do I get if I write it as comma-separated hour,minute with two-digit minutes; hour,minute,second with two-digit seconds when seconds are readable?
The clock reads 10,22
